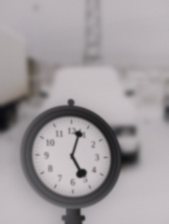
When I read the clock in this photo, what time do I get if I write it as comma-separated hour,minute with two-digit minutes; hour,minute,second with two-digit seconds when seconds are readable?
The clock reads 5,03
